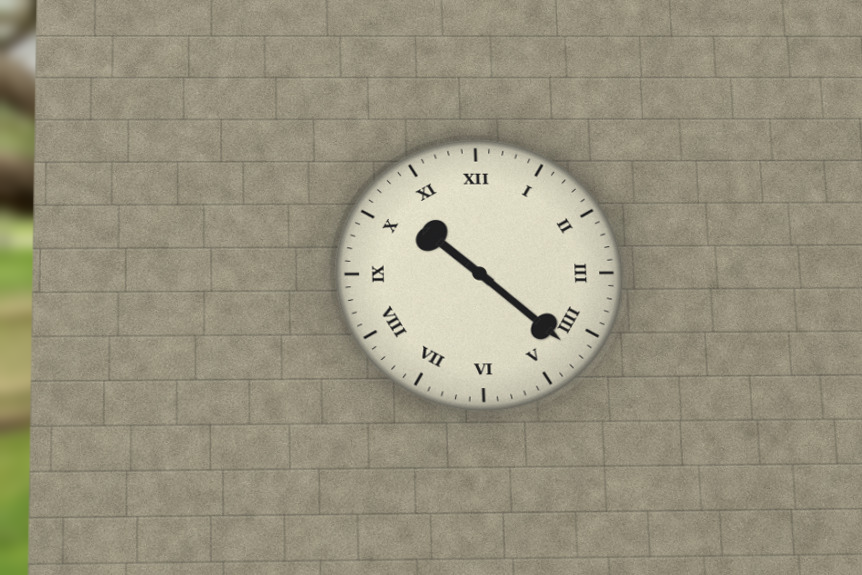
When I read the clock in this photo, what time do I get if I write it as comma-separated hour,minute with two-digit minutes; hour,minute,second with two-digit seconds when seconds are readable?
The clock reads 10,22
